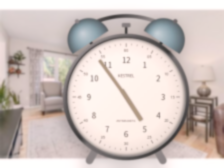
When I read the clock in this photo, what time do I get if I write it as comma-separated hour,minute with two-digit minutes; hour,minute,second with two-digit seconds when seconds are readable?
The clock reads 4,54
